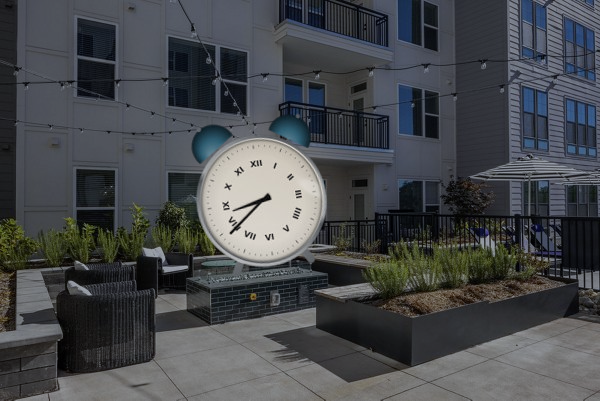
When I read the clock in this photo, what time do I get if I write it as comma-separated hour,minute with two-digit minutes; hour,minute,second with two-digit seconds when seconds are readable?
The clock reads 8,39
